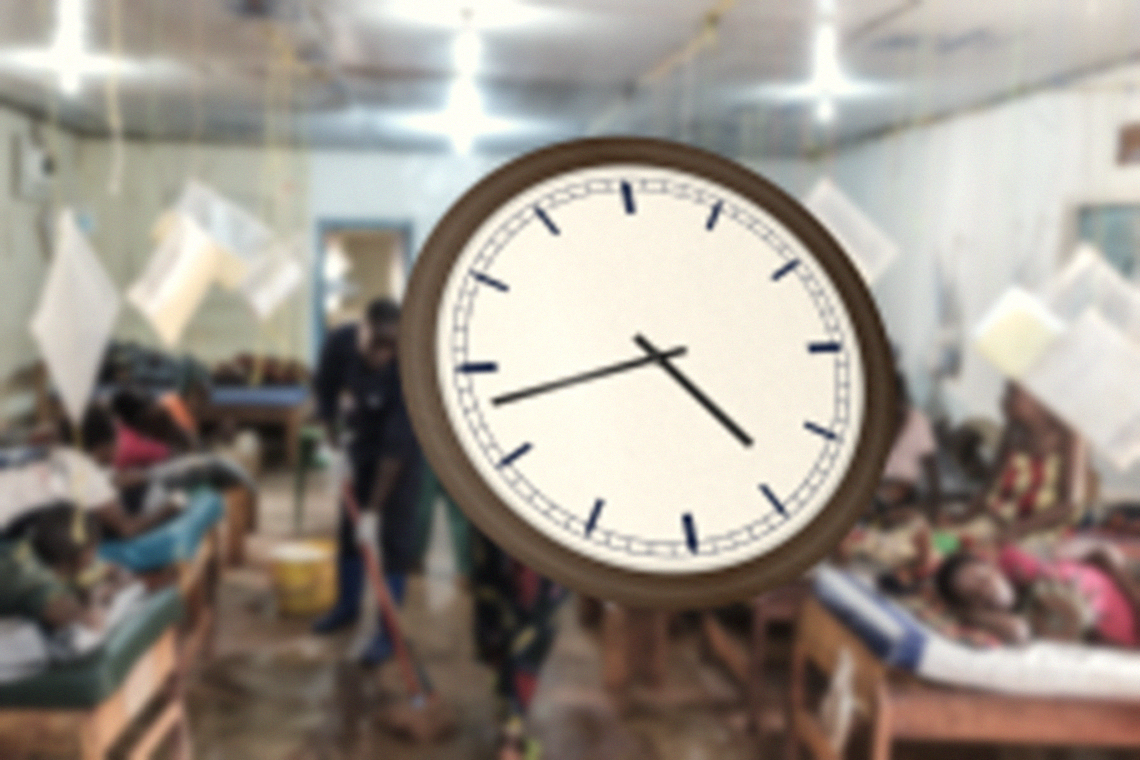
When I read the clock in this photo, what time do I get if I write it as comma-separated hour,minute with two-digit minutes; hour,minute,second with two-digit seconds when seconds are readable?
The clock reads 4,43
